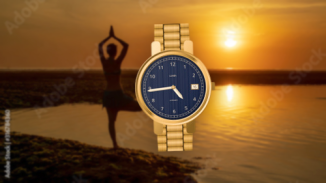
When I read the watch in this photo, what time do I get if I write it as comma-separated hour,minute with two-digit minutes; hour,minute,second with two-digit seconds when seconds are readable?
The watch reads 4,44
